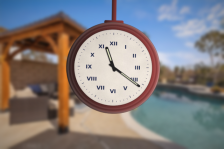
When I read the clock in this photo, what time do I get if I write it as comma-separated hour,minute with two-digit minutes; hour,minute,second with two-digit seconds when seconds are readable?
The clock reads 11,21
